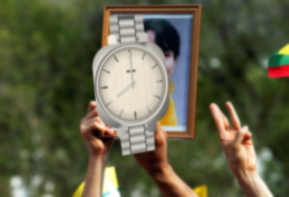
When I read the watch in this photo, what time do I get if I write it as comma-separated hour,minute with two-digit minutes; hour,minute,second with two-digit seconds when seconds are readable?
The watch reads 8,00
